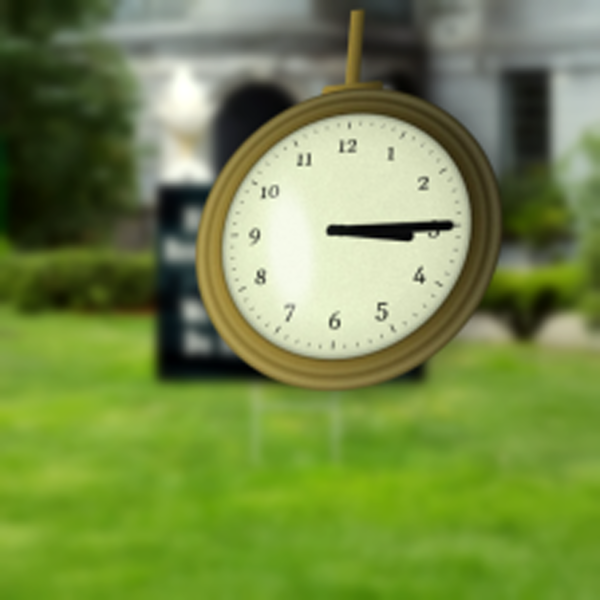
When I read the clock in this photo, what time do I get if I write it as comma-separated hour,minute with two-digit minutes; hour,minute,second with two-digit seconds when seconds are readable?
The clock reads 3,15
